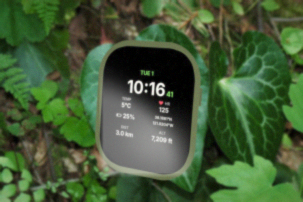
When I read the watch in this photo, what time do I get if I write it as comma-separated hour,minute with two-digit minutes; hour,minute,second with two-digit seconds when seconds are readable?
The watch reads 10,16
